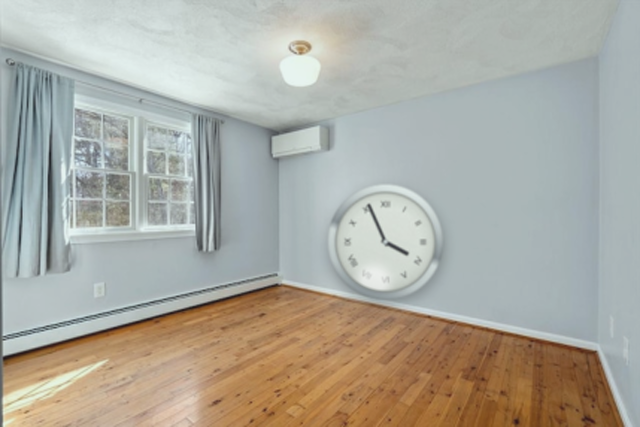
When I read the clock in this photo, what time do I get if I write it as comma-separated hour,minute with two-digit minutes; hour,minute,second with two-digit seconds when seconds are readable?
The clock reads 3,56
